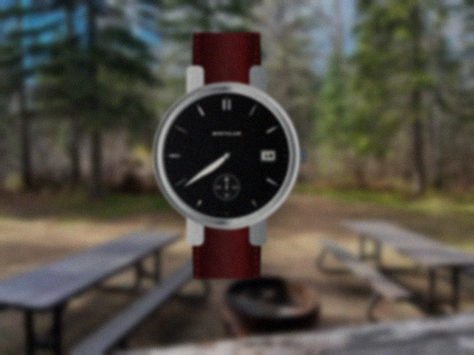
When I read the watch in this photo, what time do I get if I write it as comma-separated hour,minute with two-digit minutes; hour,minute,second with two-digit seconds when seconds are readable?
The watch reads 7,39
